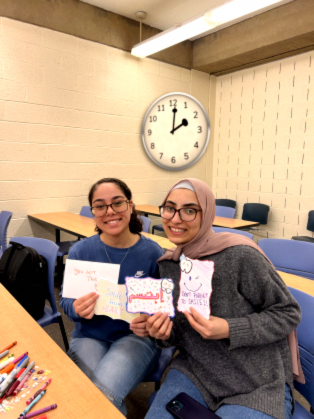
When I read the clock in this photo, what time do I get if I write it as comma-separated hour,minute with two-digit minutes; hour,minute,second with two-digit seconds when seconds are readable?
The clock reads 2,01
